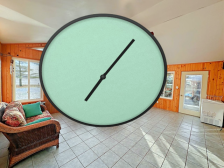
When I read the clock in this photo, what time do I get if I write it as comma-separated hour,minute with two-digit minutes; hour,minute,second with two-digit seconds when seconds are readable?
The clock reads 7,06
